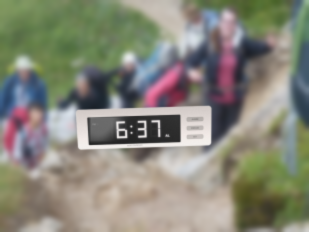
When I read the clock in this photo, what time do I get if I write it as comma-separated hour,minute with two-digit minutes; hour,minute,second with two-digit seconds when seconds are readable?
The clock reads 6,37
